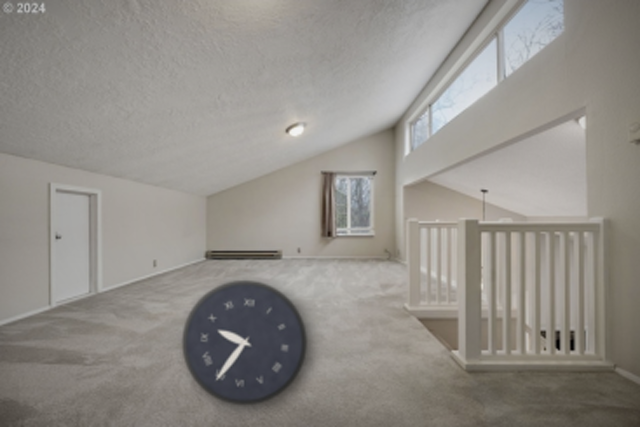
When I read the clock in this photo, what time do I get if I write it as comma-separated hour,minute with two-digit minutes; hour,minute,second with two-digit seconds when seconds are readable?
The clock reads 9,35
